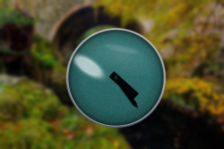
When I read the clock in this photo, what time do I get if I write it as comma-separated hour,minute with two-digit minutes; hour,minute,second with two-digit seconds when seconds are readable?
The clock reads 4,24
